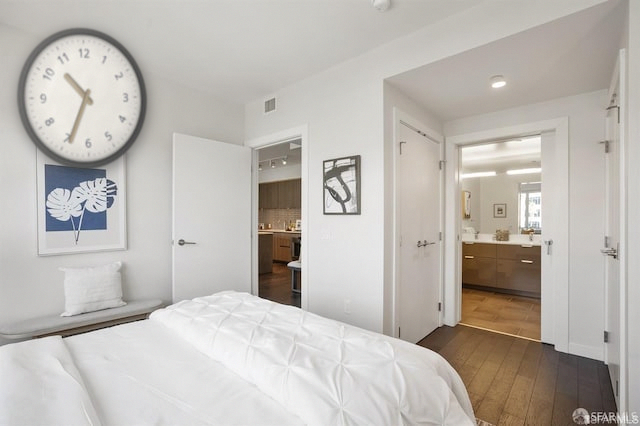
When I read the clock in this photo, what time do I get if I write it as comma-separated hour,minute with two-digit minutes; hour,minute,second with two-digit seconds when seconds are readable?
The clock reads 10,34
